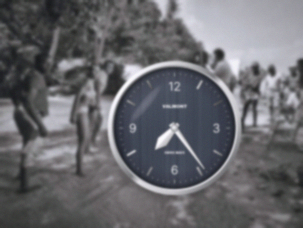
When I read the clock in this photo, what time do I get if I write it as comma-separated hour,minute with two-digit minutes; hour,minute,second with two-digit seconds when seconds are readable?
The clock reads 7,24
